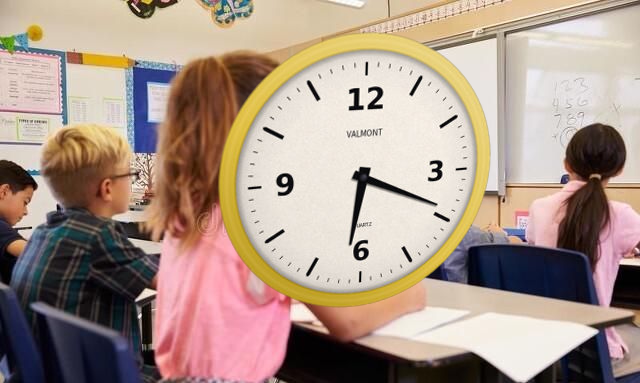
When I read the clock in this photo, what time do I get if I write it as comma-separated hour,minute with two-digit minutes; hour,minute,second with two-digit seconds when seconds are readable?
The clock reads 6,19
